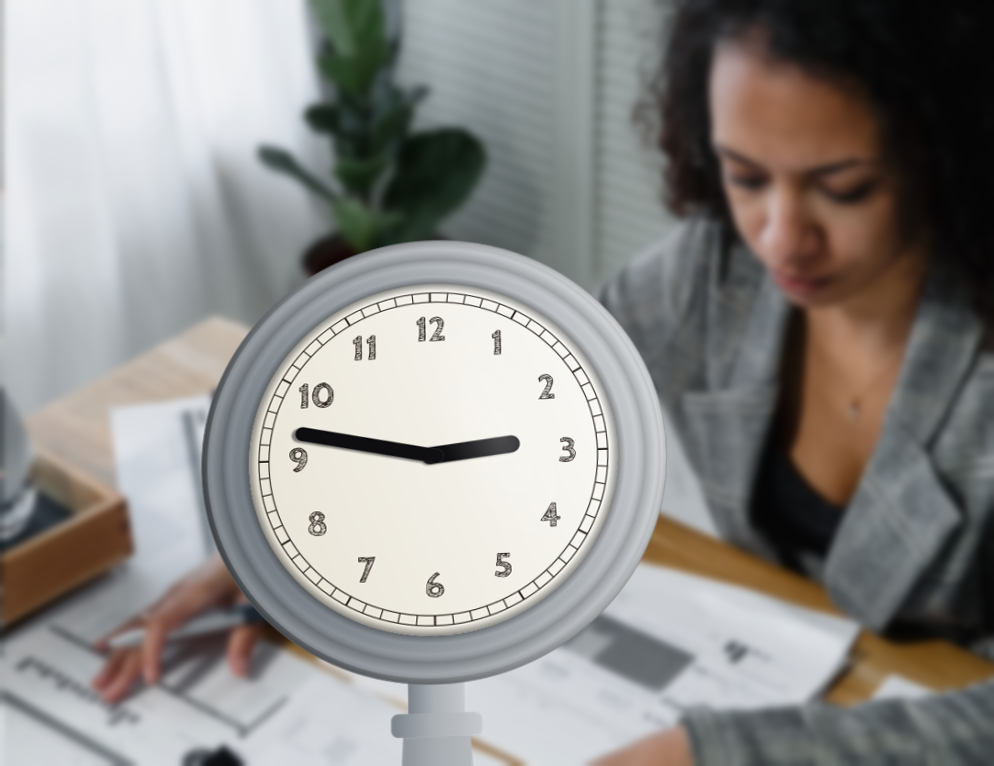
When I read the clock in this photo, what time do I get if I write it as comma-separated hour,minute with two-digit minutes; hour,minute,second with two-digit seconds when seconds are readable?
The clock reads 2,47
